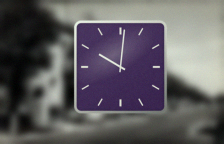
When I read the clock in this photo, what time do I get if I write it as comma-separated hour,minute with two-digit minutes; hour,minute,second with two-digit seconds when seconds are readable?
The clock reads 10,01
